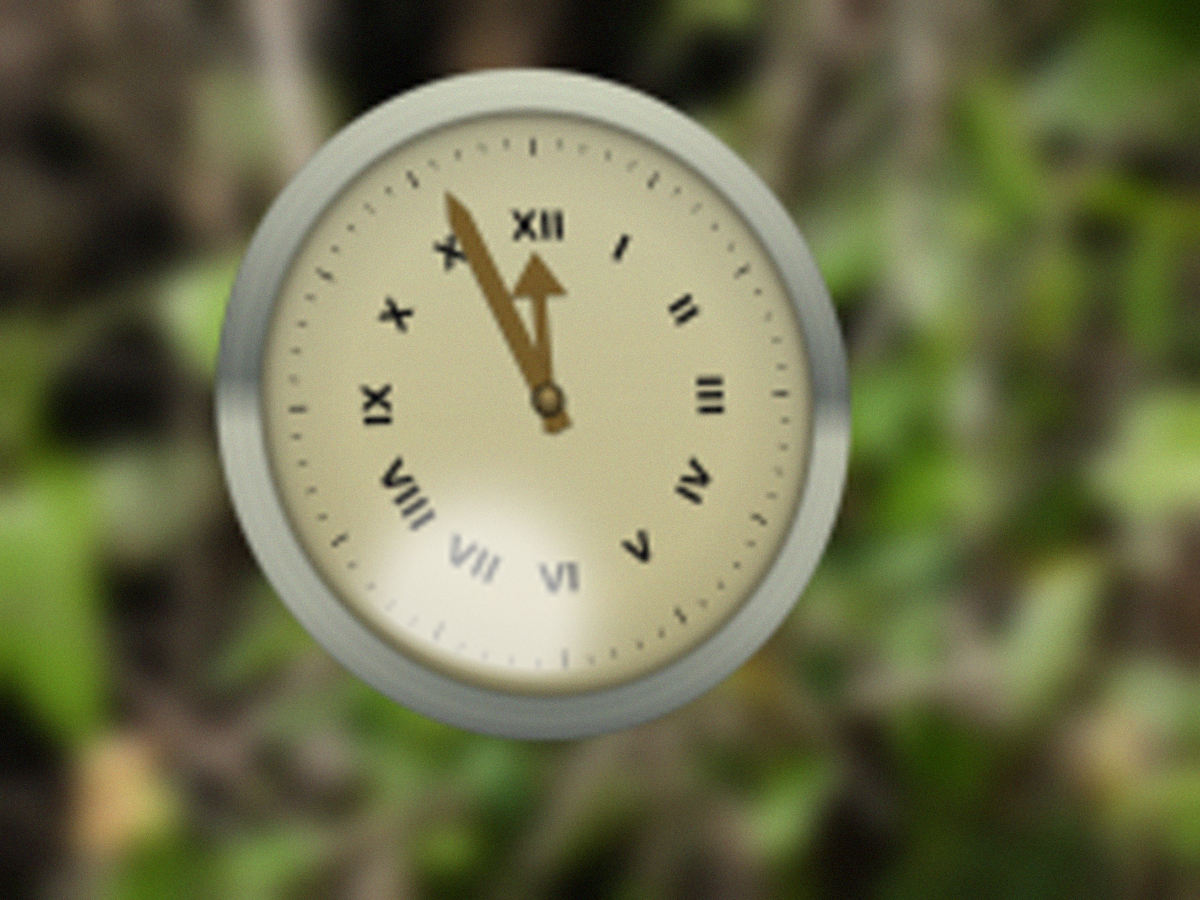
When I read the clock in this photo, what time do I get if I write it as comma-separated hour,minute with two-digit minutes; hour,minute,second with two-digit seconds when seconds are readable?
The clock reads 11,56
